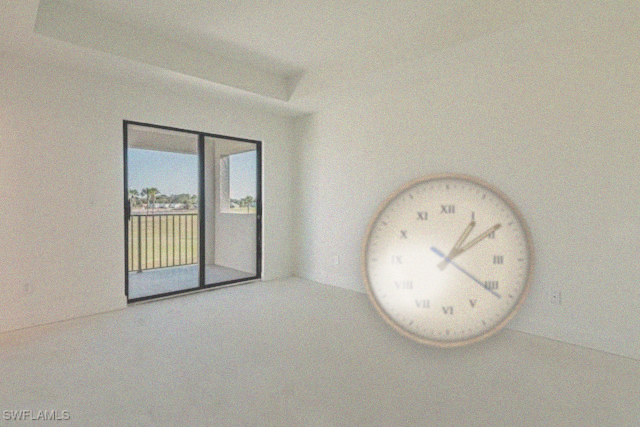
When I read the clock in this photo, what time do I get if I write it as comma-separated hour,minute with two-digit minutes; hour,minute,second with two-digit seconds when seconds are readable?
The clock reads 1,09,21
